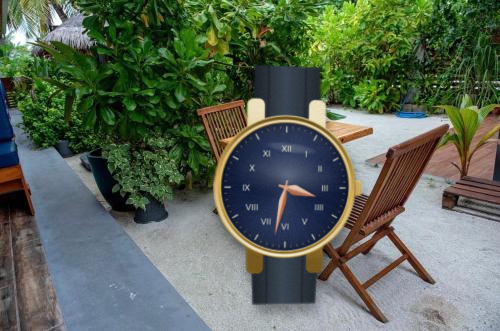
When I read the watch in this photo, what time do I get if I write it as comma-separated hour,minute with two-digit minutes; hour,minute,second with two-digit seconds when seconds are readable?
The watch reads 3,32
